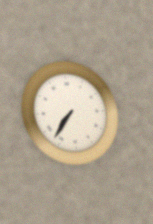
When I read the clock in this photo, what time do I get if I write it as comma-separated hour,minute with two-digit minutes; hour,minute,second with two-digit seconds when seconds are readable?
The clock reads 7,37
